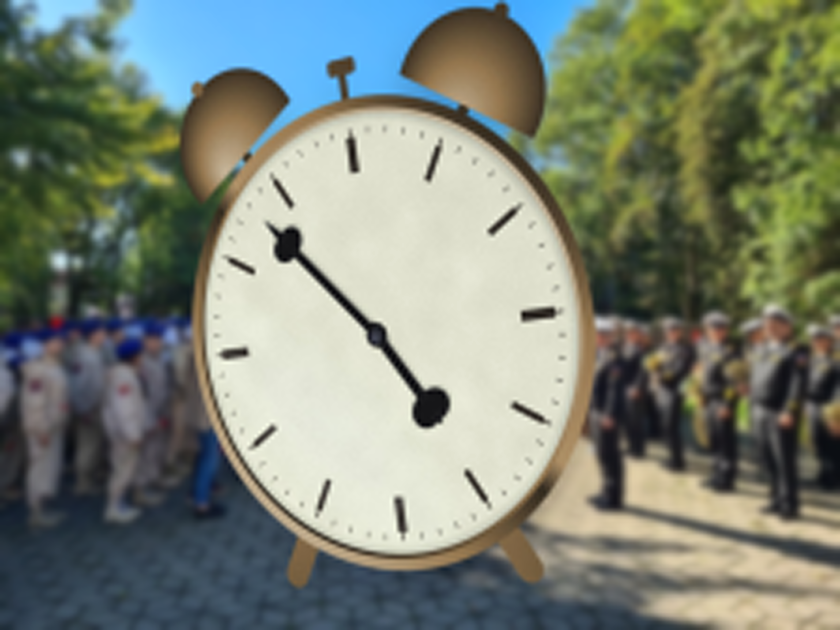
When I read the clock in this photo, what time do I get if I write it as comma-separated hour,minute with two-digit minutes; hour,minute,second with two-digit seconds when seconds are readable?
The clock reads 4,53
